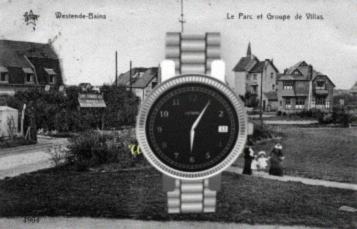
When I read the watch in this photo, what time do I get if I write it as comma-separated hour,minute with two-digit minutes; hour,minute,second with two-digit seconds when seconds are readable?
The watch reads 6,05
